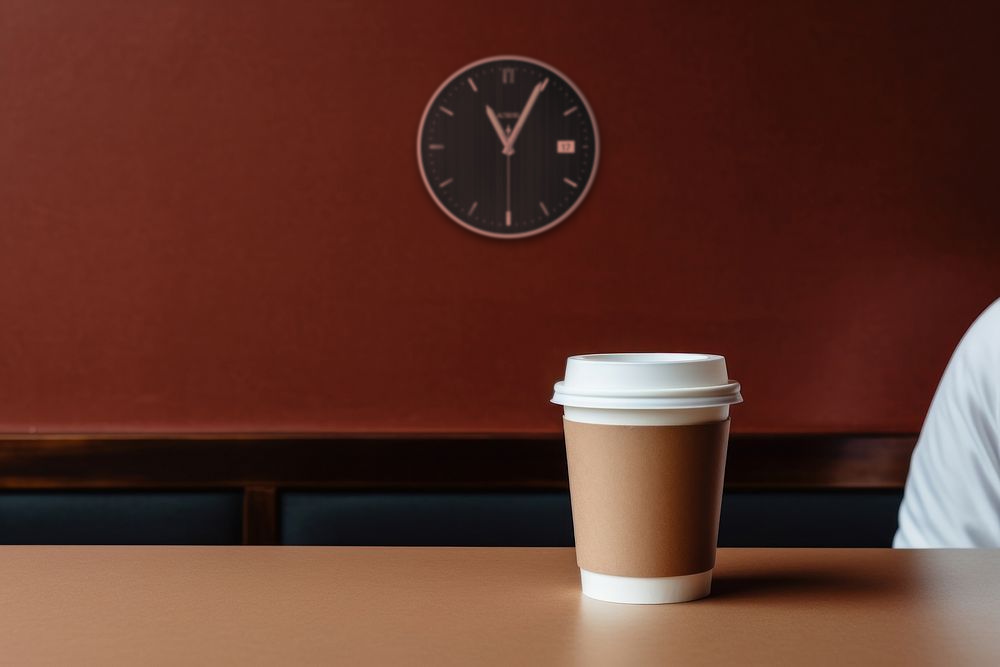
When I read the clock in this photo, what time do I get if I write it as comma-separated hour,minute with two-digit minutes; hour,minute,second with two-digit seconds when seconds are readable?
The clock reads 11,04,30
